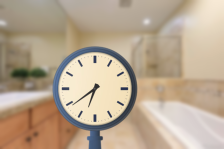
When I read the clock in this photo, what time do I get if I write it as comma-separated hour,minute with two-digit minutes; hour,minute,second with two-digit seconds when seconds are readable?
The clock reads 6,39
